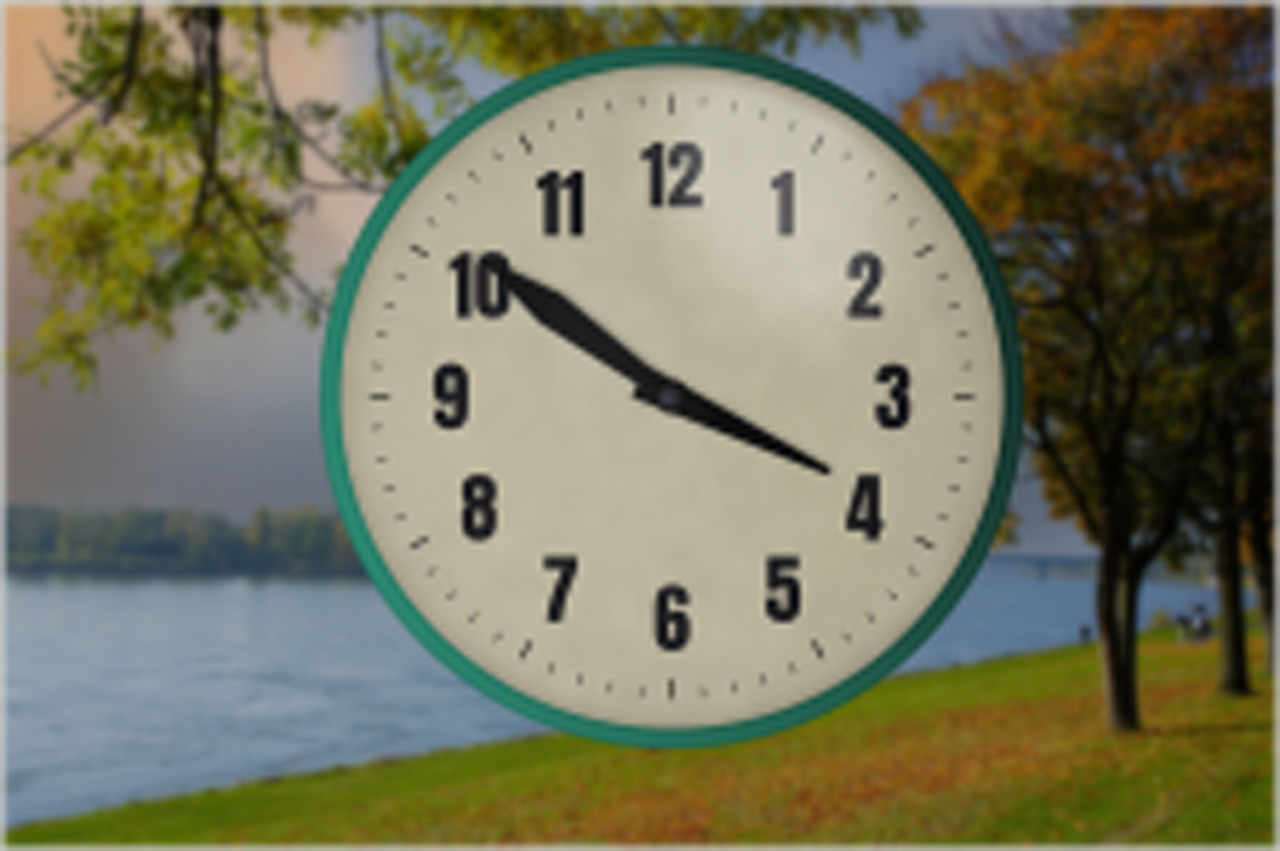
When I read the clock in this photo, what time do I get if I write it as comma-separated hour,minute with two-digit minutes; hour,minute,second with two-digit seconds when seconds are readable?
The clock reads 3,51
